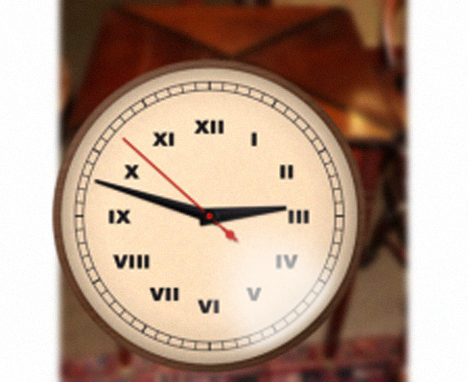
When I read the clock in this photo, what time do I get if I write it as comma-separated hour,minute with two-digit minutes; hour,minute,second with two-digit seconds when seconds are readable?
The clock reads 2,47,52
